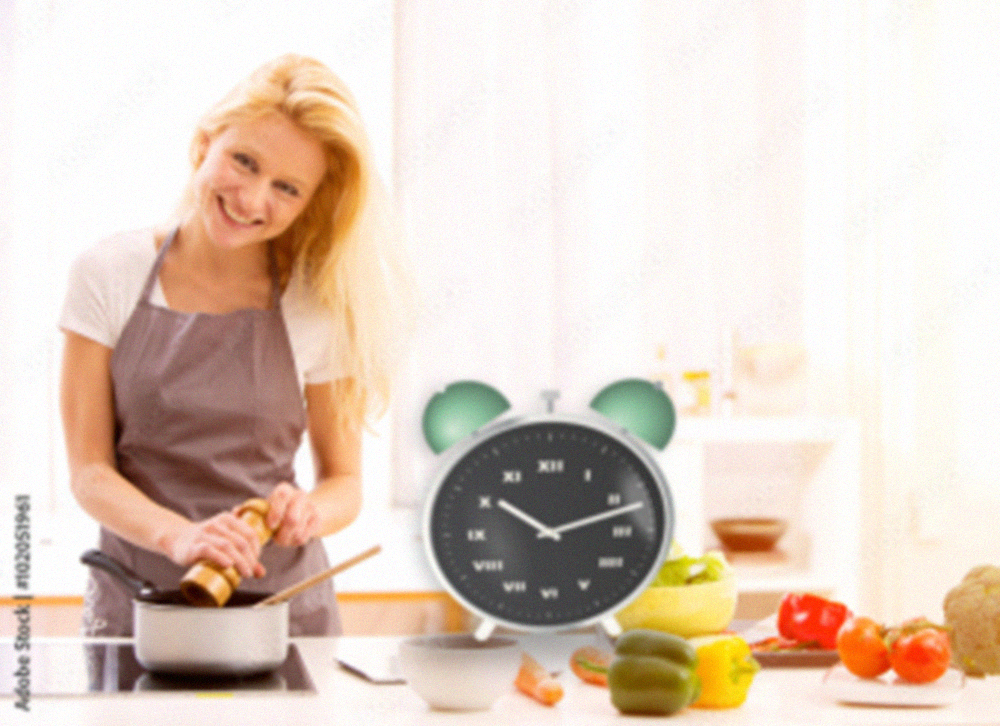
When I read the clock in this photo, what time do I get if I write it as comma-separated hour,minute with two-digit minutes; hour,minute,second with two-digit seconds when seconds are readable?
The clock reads 10,12
